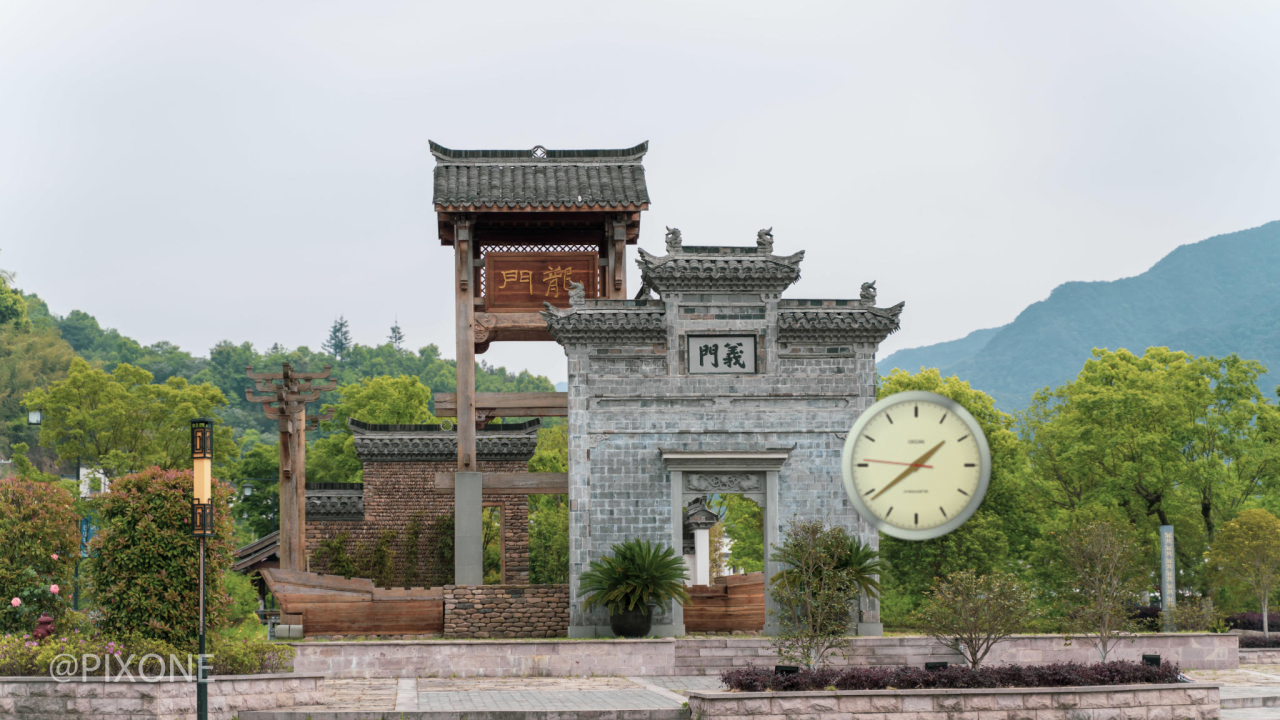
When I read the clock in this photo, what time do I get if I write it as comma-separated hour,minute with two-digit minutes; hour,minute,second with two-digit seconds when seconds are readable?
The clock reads 1,38,46
